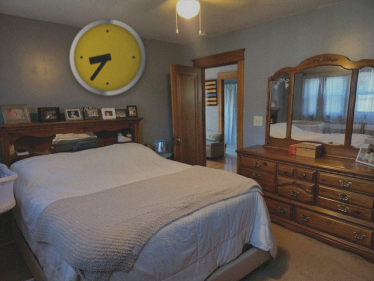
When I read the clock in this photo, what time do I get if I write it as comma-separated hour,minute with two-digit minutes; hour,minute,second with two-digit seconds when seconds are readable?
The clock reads 8,36
